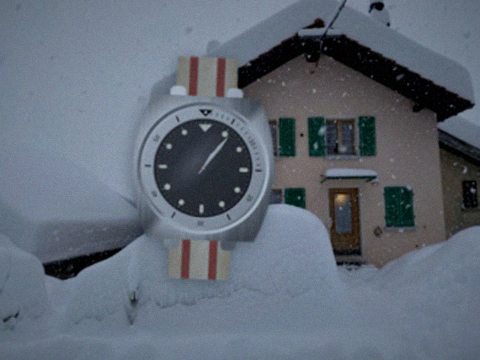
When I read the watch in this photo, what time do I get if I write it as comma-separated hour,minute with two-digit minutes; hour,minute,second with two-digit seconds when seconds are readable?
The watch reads 1,06
